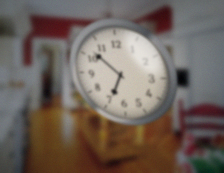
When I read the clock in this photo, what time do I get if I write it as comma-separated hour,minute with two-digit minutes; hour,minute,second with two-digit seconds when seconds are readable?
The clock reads 6,52
